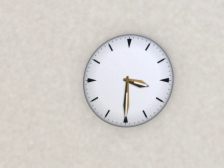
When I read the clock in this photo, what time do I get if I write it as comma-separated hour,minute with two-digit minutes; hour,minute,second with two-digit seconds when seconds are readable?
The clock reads 3,30
